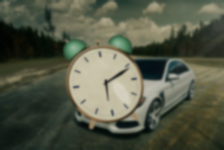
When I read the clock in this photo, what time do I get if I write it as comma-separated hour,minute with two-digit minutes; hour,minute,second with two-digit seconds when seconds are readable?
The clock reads 6,11
